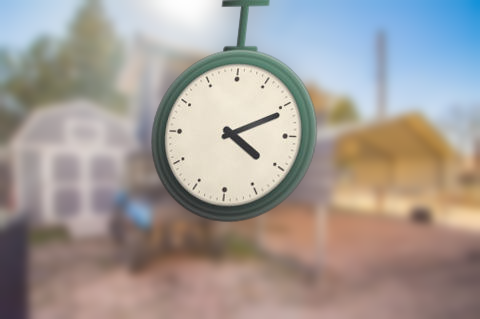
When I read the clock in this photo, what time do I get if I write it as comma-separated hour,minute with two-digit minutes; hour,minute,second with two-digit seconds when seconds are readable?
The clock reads 4,11
